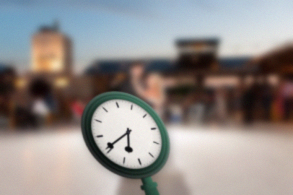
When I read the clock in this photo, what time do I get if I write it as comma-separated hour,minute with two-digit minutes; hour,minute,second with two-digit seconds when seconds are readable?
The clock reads 6,41
